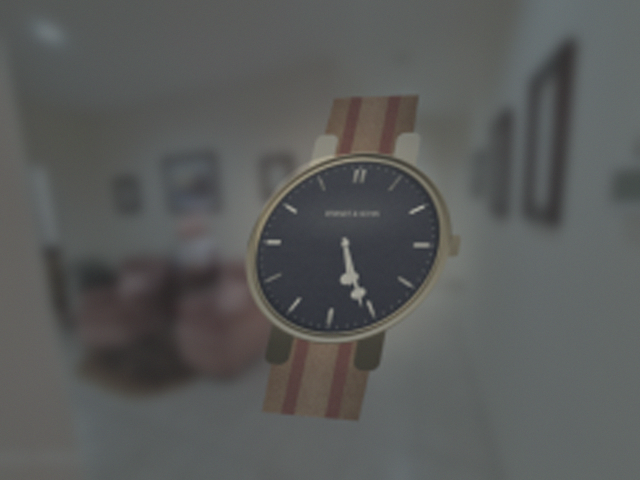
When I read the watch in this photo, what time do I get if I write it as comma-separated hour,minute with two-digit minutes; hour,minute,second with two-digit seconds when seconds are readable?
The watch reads 5,26
